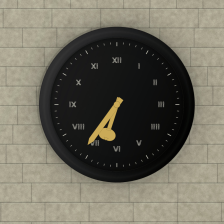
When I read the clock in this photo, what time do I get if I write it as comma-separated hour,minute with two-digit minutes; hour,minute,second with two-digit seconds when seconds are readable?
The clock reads 6,36
